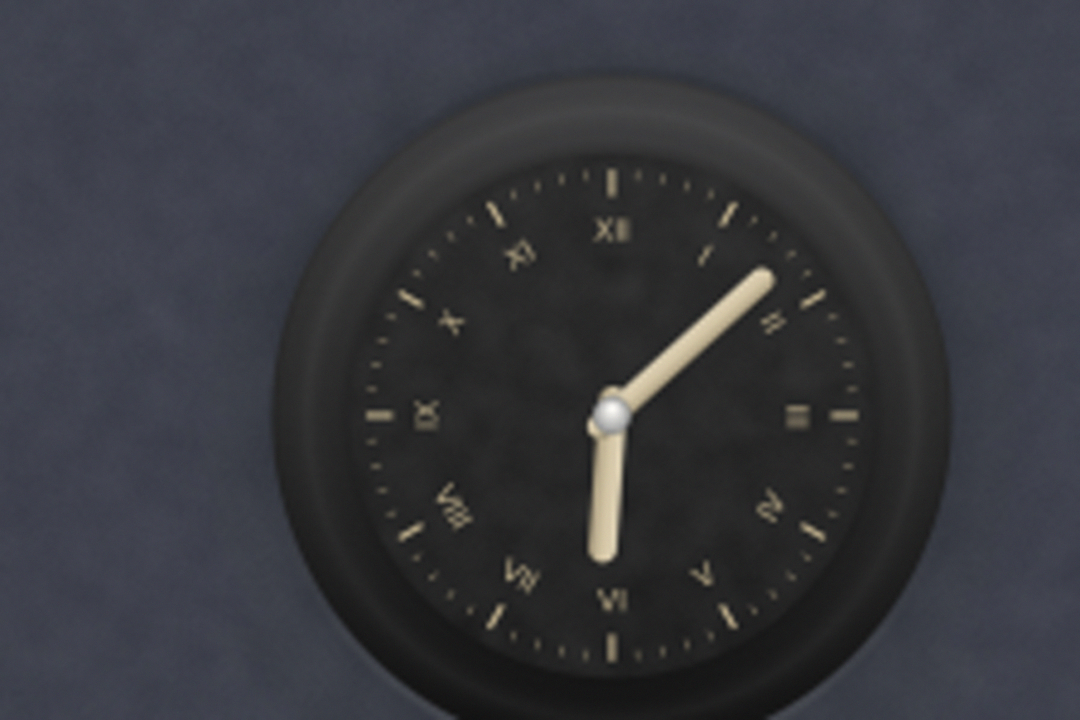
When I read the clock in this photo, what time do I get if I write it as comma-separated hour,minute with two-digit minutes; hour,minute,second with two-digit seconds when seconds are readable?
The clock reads 6,08
